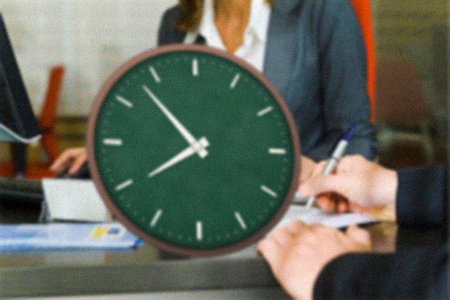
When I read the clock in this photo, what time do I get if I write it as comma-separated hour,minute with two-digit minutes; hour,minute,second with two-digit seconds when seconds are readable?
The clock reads 7,53
